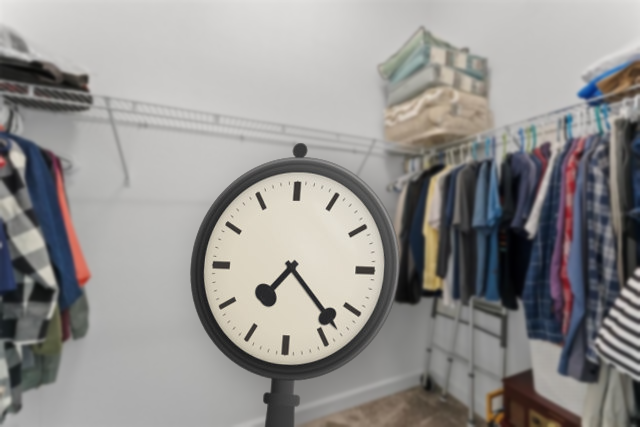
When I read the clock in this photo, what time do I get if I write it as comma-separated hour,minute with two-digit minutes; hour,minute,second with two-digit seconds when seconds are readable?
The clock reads 7,23
